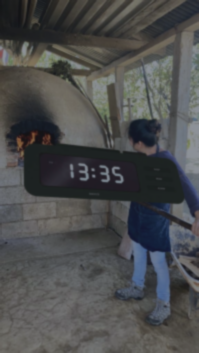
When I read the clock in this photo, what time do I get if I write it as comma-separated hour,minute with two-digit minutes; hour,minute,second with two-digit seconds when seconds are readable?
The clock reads 13,35
